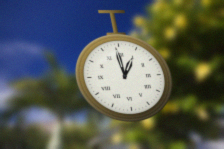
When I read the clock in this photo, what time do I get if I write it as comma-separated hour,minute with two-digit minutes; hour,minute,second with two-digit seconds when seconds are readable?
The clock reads 12,59
